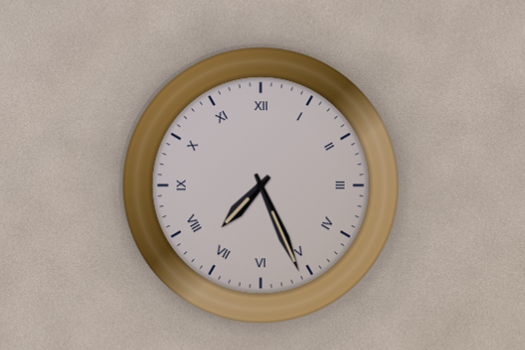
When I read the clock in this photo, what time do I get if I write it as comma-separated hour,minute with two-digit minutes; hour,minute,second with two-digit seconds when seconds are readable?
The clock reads 7,26
